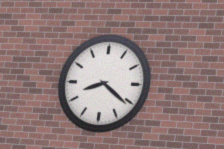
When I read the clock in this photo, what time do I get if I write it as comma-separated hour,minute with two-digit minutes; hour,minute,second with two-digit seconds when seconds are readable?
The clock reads 8,21
